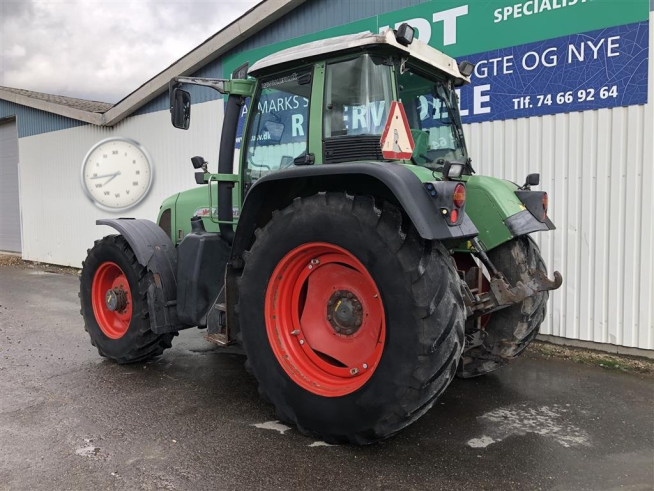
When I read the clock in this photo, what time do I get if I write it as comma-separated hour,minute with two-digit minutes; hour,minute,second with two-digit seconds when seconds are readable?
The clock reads 7,44
